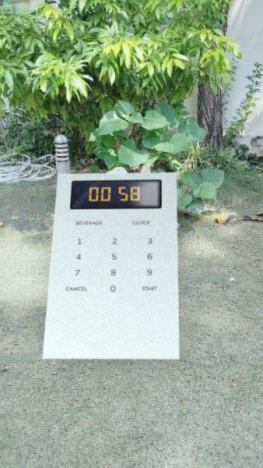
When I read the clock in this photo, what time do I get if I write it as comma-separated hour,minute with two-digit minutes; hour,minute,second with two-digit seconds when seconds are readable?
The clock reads 0,58
